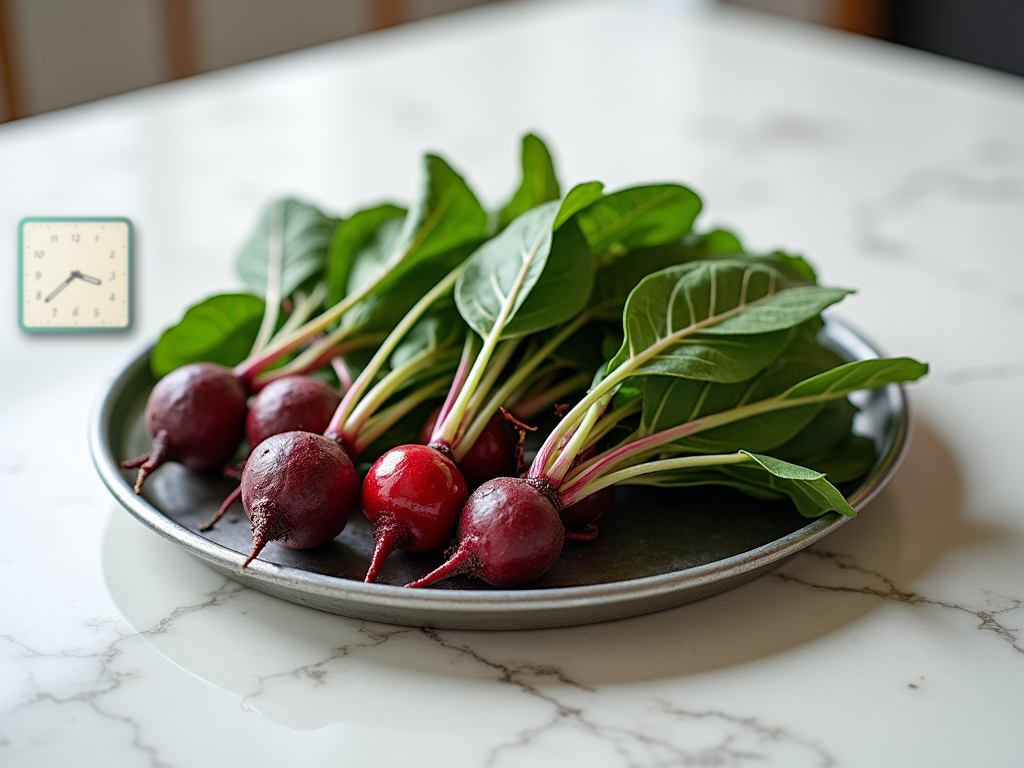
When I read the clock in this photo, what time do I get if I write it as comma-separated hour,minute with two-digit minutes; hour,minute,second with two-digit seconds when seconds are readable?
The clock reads 3,38
